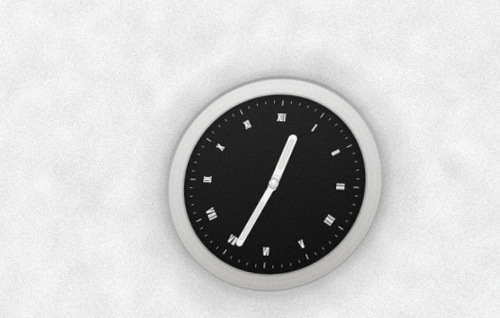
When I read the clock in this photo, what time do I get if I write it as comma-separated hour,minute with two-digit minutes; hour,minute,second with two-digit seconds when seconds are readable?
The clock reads 12,34
